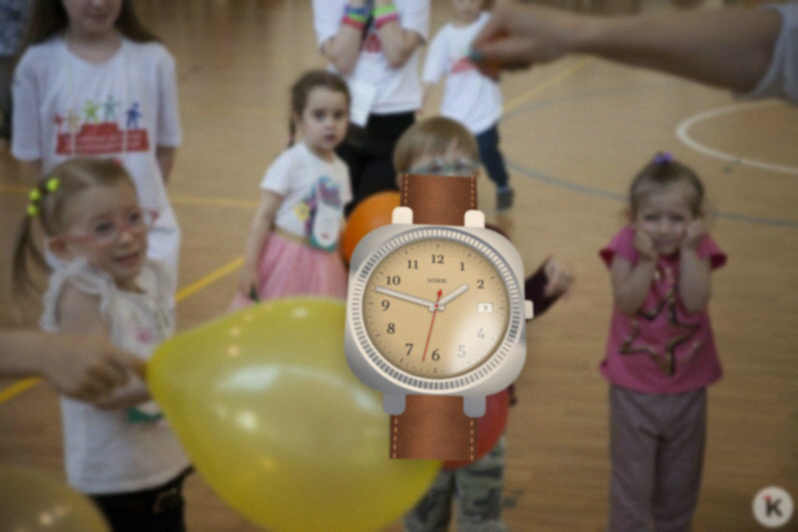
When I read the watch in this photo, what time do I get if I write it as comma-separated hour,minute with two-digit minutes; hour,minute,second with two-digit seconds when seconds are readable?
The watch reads 1,47,32
